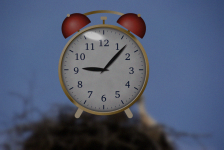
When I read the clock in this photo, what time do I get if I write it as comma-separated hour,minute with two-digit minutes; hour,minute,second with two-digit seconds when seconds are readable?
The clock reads 9,07
